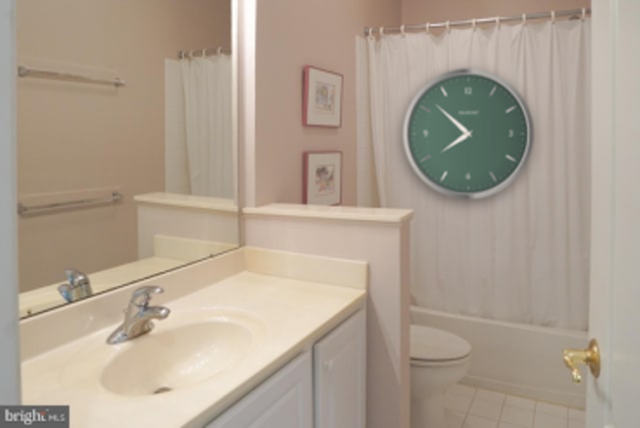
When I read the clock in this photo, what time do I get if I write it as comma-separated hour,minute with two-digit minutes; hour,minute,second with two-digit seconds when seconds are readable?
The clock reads 7,52
